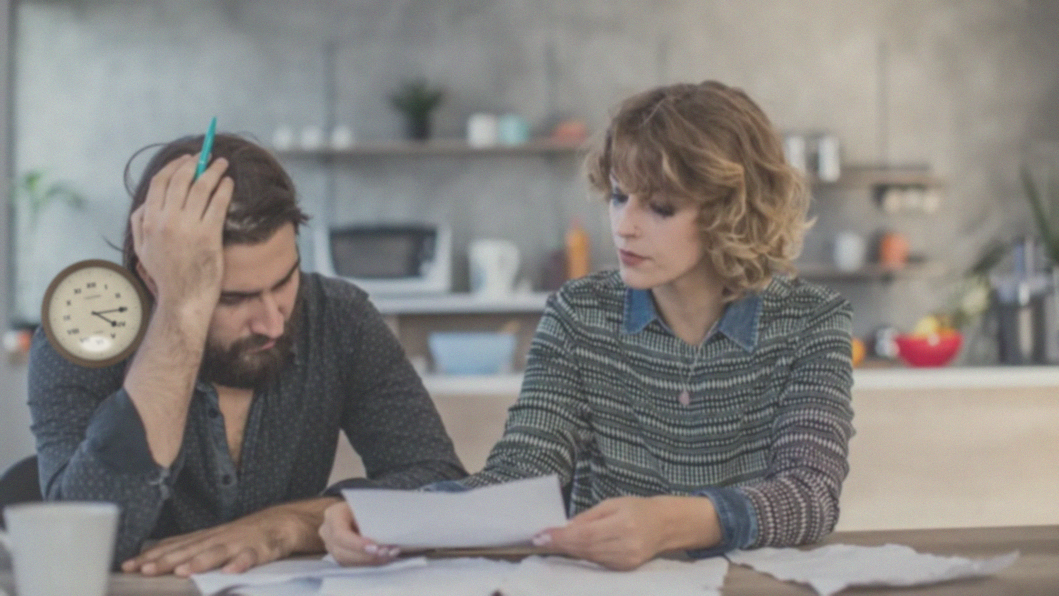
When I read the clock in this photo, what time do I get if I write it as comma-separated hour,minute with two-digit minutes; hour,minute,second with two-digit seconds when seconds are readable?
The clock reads 4,15
